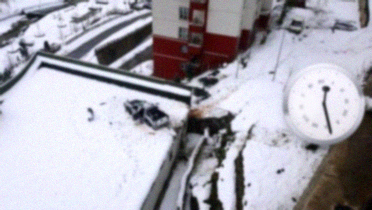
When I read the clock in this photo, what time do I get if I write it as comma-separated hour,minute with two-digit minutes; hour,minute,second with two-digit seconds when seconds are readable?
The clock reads 12,29
